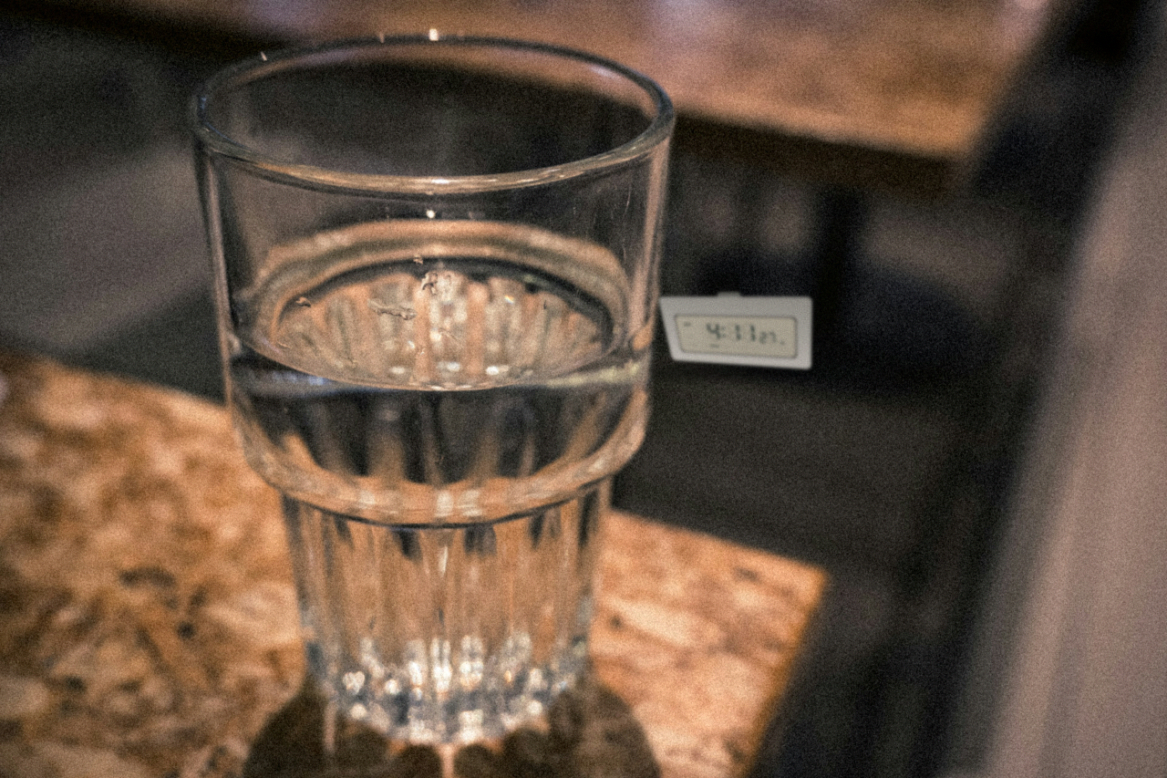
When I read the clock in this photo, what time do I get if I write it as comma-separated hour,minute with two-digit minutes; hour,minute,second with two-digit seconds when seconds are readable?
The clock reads 4,11
